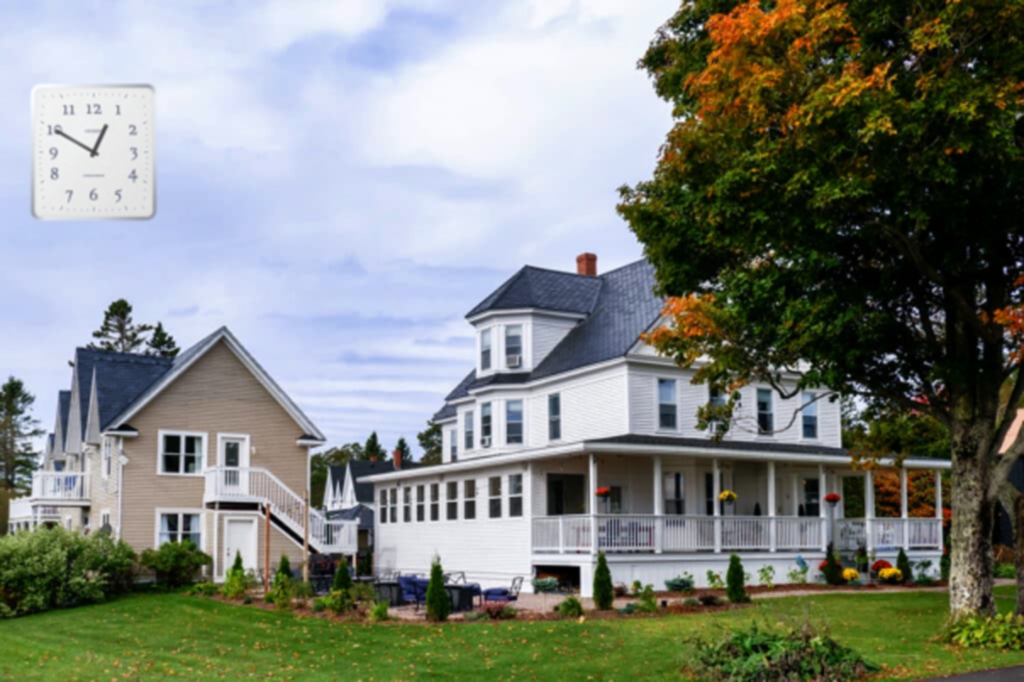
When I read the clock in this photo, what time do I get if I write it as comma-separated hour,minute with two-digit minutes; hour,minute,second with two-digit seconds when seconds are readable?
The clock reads 12,50
